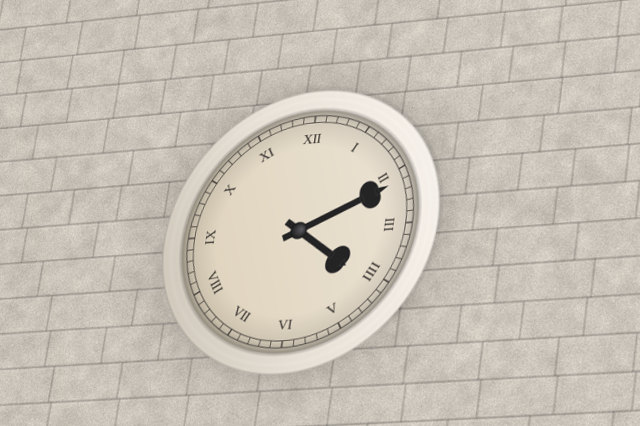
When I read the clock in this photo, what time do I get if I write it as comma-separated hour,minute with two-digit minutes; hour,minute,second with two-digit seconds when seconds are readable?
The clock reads 4,11
